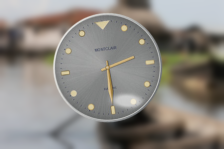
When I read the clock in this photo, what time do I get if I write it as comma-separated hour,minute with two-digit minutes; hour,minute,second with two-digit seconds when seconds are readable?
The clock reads 2,30
